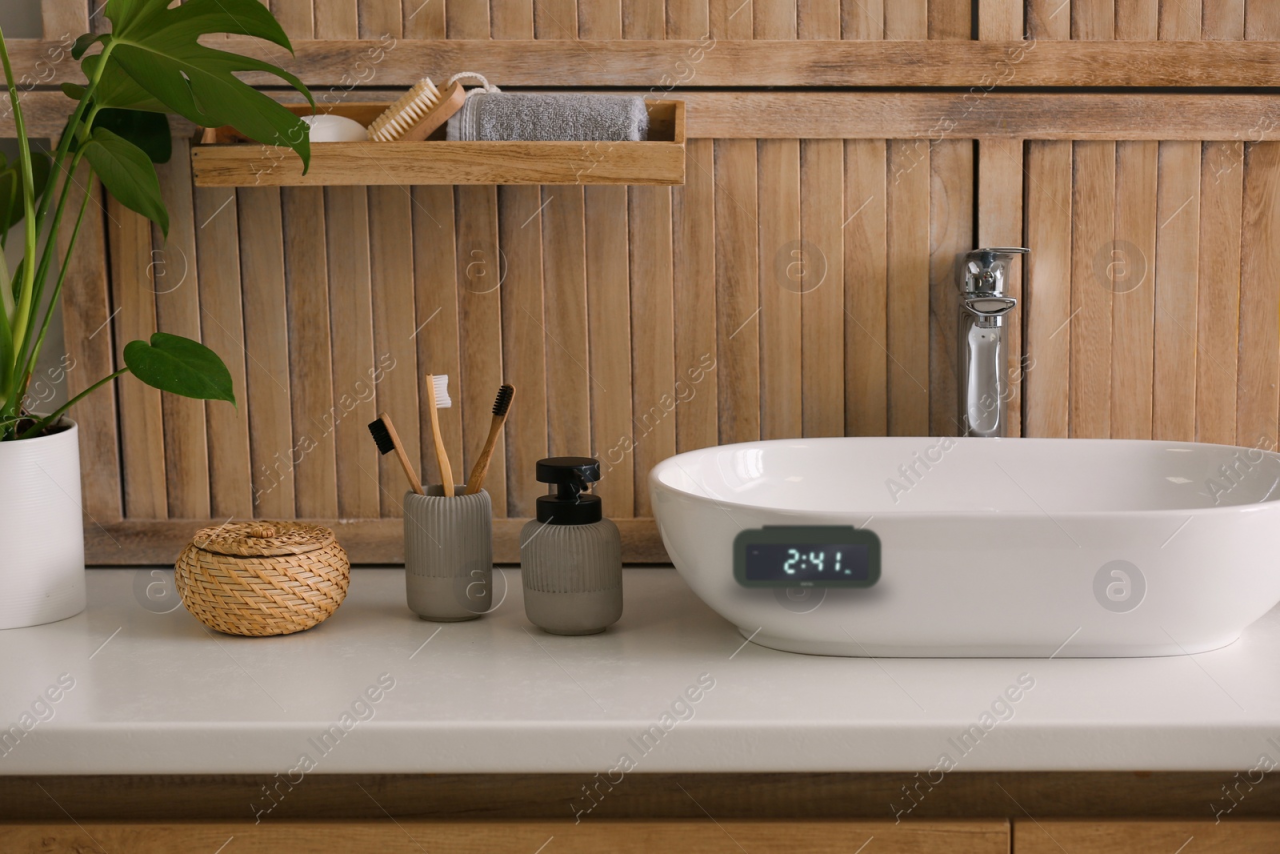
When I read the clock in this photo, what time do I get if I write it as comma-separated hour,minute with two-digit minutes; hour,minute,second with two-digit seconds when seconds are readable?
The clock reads 2,41
